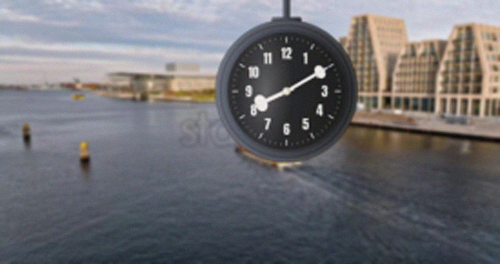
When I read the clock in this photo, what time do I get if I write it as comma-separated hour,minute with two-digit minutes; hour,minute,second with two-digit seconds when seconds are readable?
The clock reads 8,10
